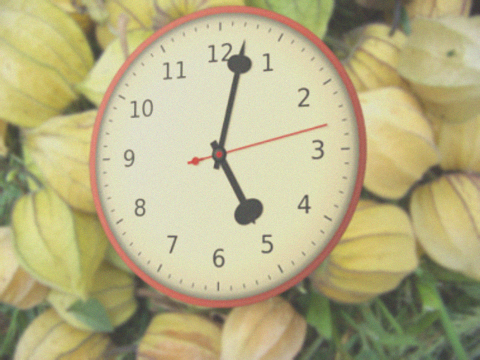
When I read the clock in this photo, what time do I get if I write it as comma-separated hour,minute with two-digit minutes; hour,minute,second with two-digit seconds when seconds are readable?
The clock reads 5,02,13
